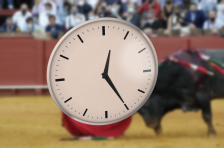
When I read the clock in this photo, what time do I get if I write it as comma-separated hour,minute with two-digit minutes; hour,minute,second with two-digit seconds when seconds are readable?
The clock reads 12,25
